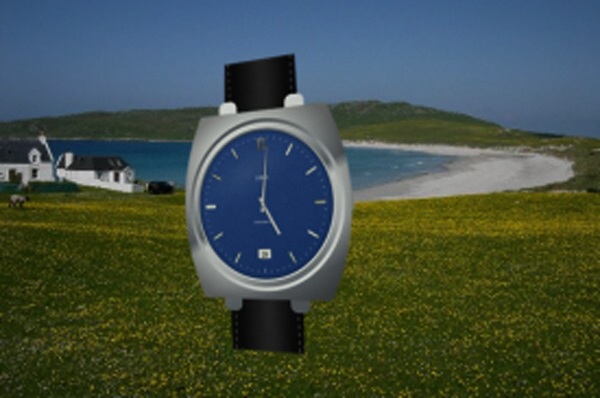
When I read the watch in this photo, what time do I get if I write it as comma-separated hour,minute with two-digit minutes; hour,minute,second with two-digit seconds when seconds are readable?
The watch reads 5,01
